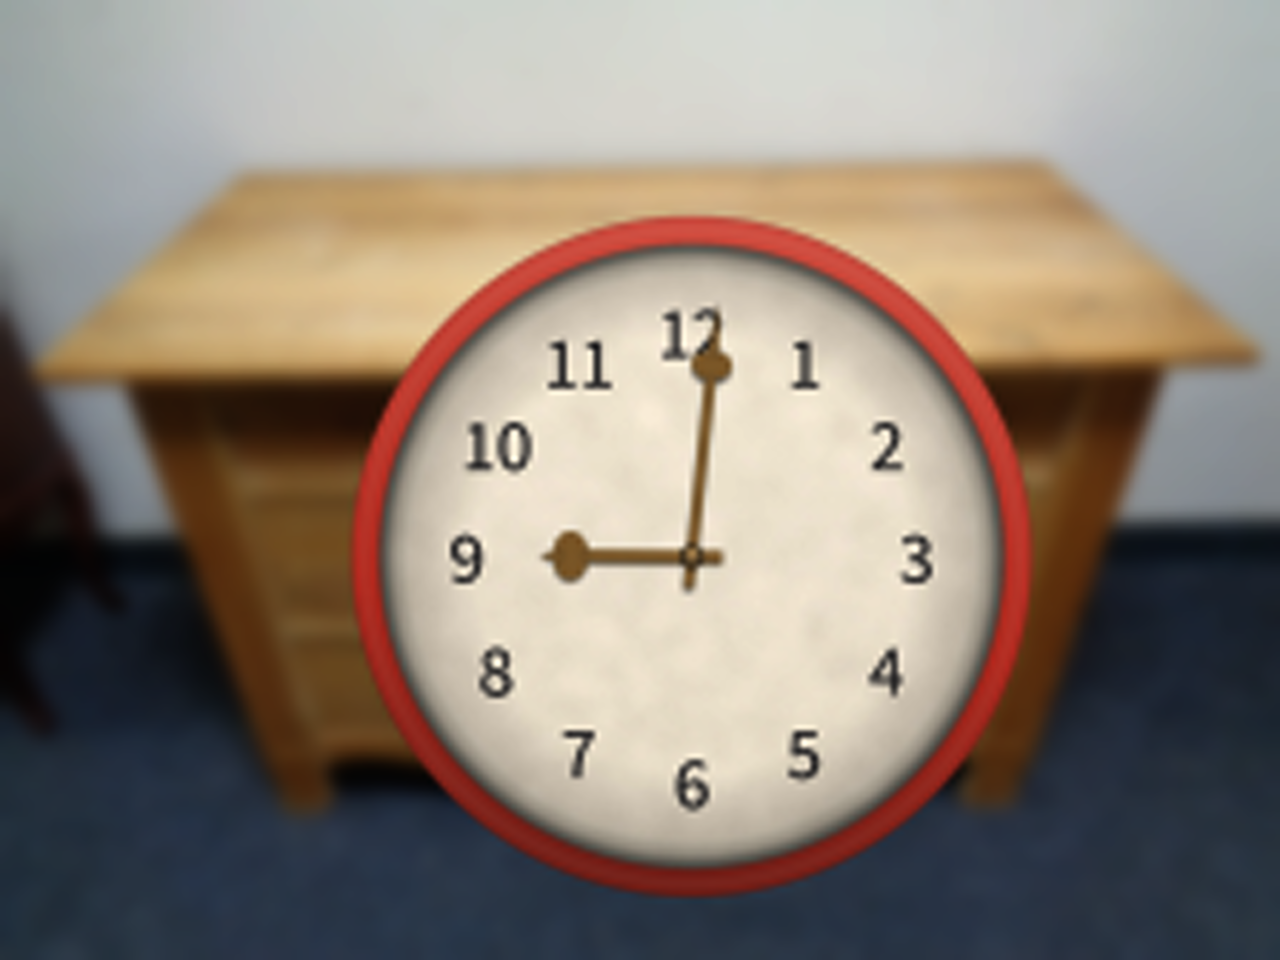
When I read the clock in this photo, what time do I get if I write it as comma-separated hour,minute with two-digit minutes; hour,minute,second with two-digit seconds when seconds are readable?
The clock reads 9,01
